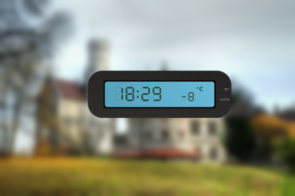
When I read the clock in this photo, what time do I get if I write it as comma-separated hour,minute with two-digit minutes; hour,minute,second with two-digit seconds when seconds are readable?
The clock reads 18,29
